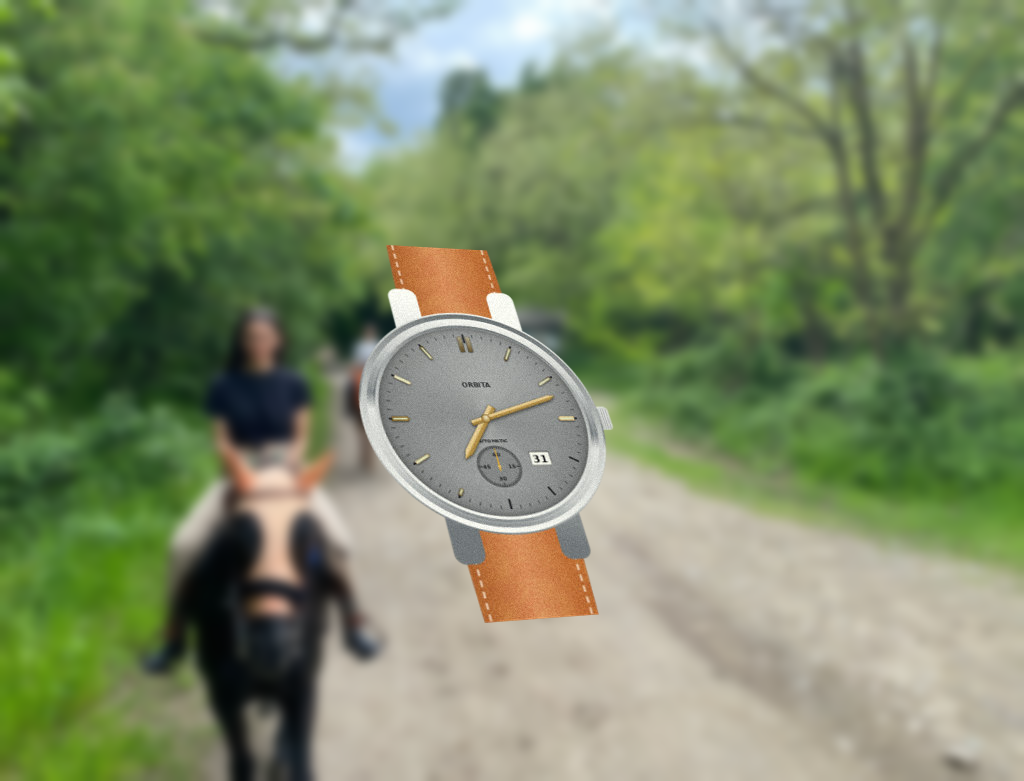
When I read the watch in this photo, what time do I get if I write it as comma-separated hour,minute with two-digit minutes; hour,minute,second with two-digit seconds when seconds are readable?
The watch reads 7,12
